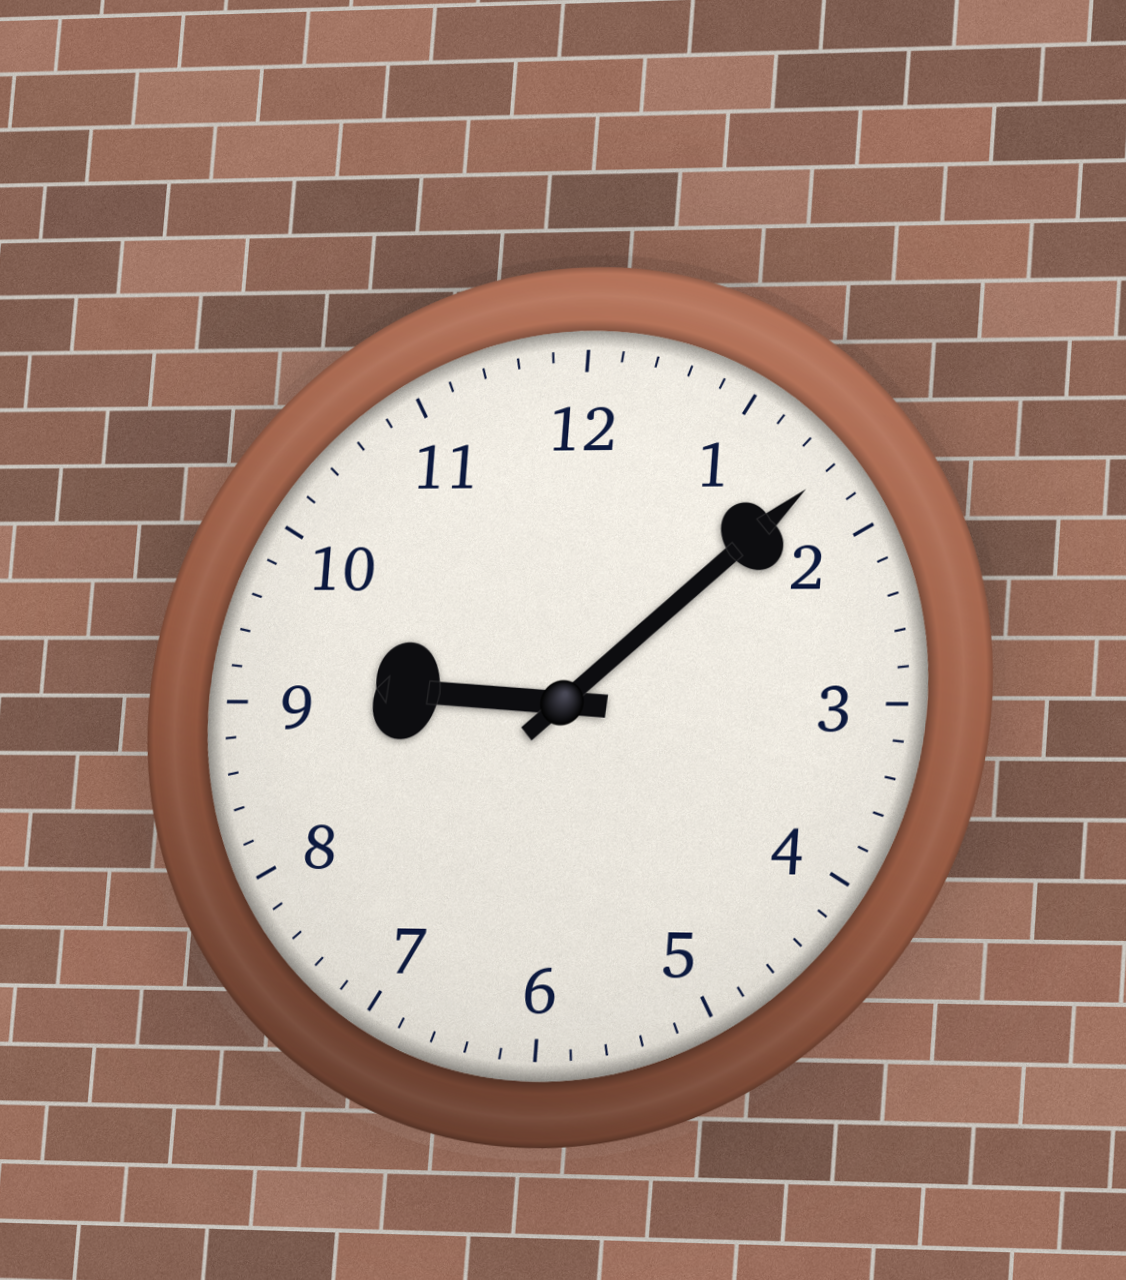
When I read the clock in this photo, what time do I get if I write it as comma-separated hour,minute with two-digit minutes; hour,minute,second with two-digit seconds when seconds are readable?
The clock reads 9,08
